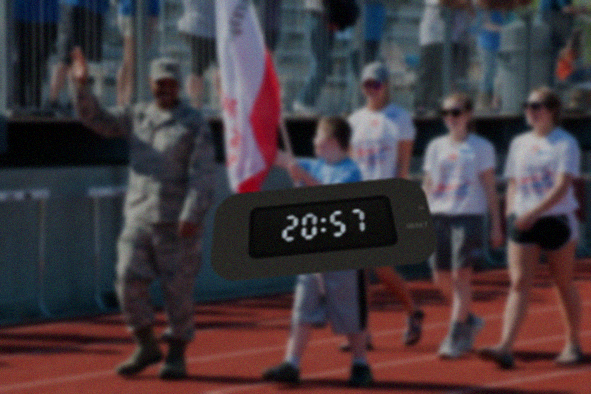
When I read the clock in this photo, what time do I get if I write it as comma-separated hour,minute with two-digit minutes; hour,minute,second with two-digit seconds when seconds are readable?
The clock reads 20,57
